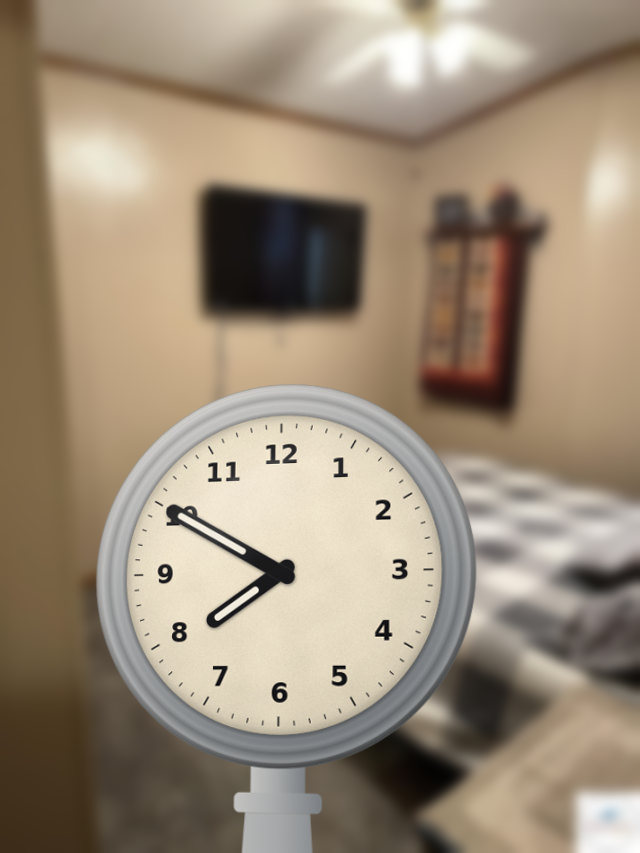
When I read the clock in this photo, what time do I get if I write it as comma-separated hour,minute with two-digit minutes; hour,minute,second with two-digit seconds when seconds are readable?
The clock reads 7,50
